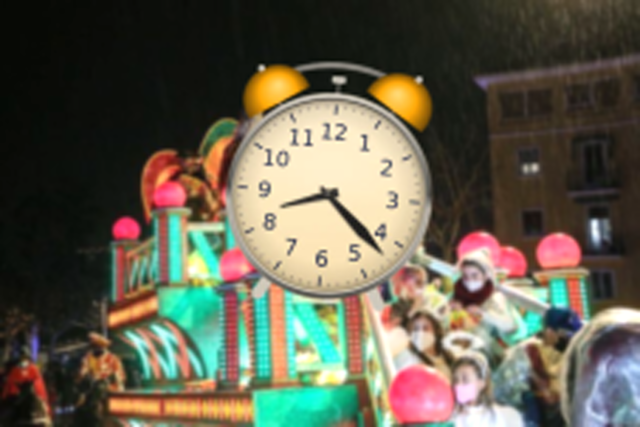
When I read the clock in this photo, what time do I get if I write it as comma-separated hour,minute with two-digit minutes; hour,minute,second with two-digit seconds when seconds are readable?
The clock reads 8,22
